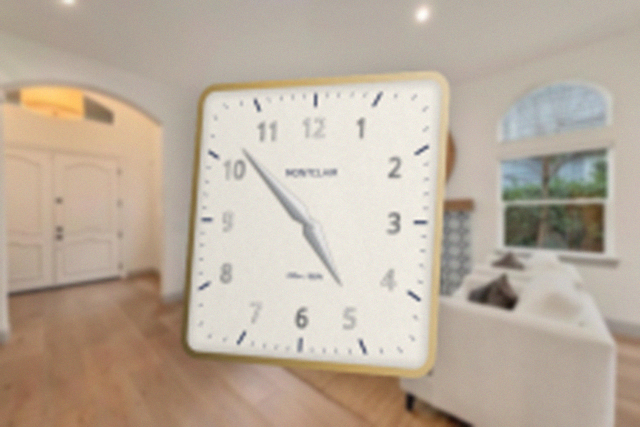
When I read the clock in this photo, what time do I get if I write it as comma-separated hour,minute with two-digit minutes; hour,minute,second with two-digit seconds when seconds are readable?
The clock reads 4,52
